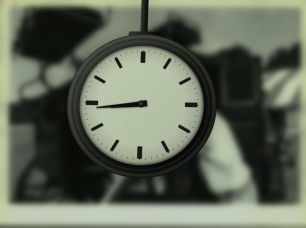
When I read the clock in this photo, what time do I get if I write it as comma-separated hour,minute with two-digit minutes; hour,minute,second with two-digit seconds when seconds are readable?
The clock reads 8,44
